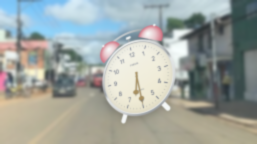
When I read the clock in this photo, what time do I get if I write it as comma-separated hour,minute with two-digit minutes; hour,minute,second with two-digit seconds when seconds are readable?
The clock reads 6,30
